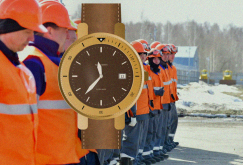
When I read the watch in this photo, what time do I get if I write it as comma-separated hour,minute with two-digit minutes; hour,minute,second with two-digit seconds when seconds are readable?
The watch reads 11,37
